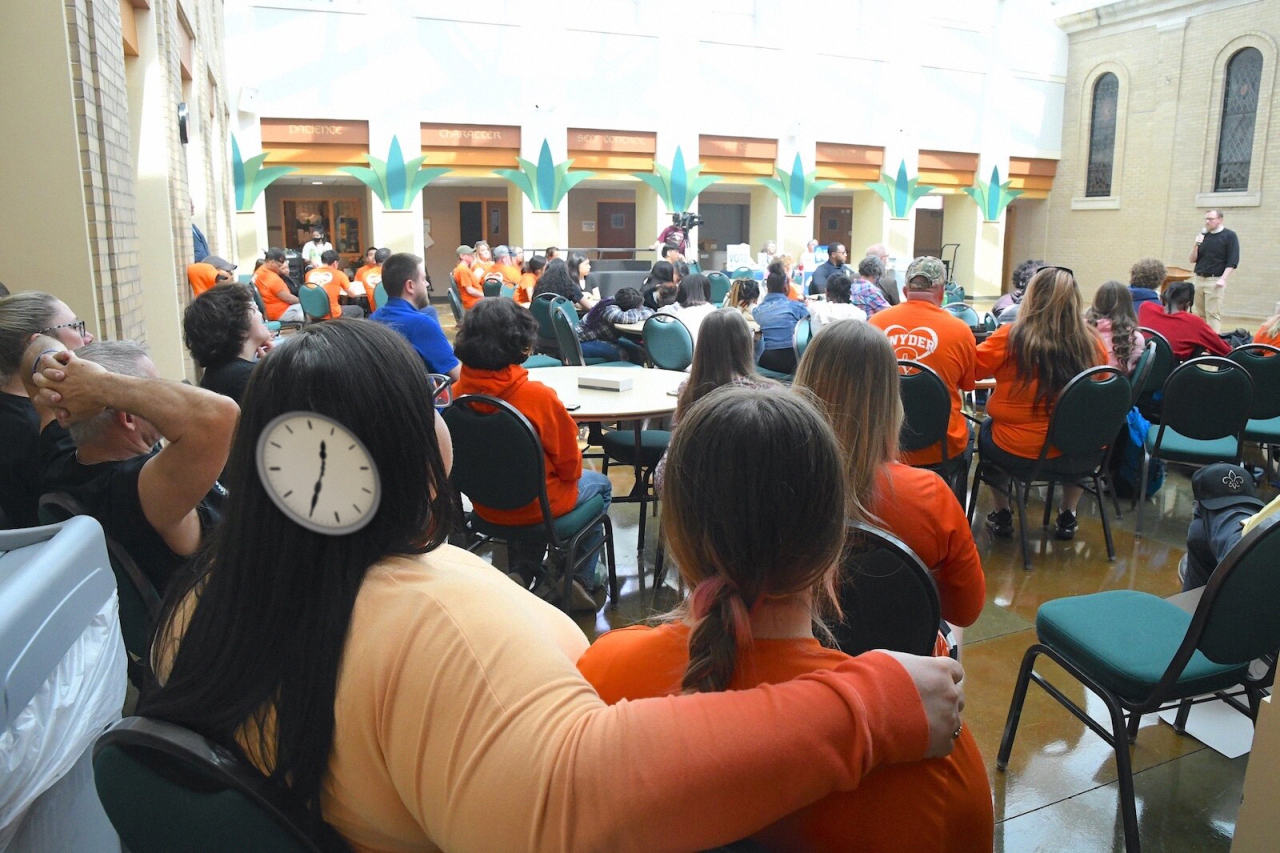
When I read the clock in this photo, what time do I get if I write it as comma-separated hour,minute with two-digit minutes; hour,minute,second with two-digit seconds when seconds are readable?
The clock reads 12,35
